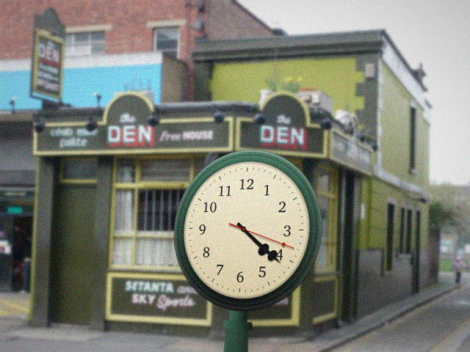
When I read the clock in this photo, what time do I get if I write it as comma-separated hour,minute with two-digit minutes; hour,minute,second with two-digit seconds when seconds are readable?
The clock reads 4,21,18
